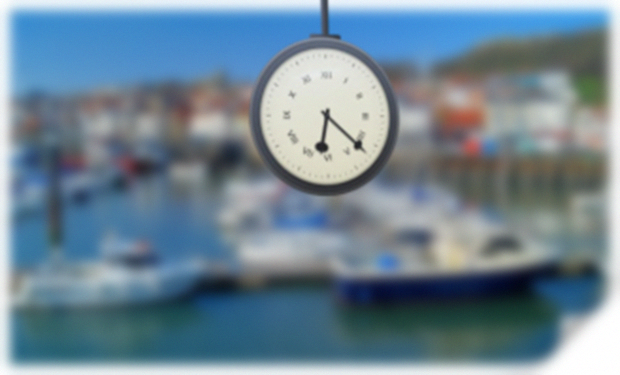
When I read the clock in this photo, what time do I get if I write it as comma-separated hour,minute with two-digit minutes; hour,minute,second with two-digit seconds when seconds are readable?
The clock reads 6,22
